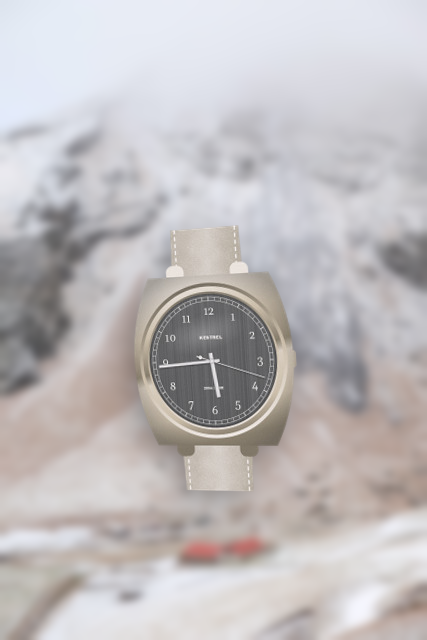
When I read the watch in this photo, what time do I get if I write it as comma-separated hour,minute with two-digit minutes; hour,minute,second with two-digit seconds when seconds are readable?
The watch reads 5,44,18
